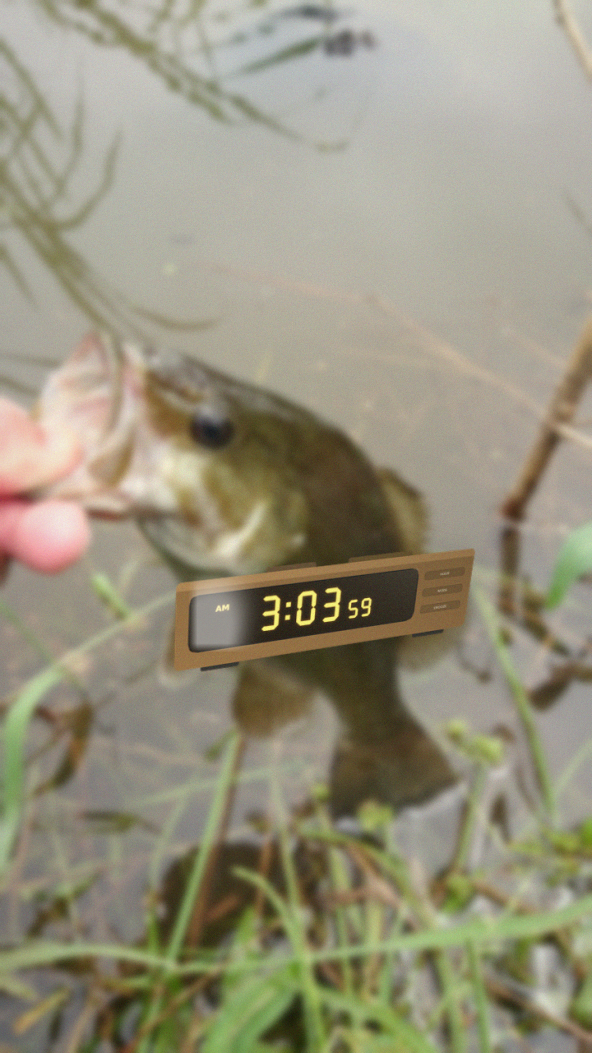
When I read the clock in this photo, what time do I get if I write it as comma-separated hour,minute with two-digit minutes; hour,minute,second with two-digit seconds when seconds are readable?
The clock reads 3,03,59
